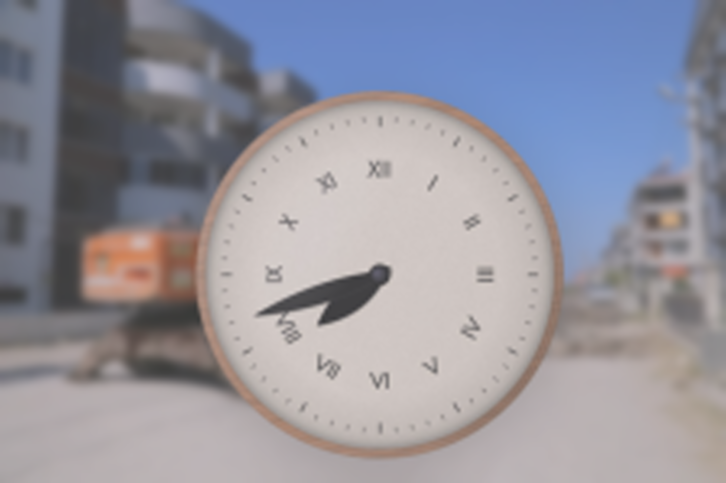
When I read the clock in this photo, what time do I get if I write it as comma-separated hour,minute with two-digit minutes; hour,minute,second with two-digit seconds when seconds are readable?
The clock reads 7,42
